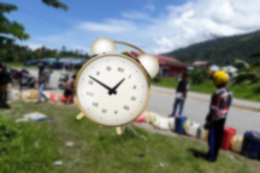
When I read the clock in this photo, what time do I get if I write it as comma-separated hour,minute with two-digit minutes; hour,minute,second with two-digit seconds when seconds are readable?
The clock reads 12,47
